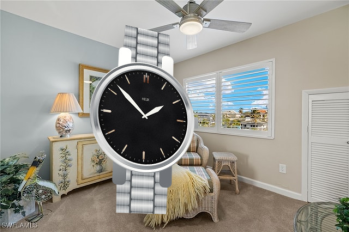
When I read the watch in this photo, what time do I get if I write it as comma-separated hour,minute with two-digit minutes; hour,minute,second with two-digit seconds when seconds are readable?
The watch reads 1,52
